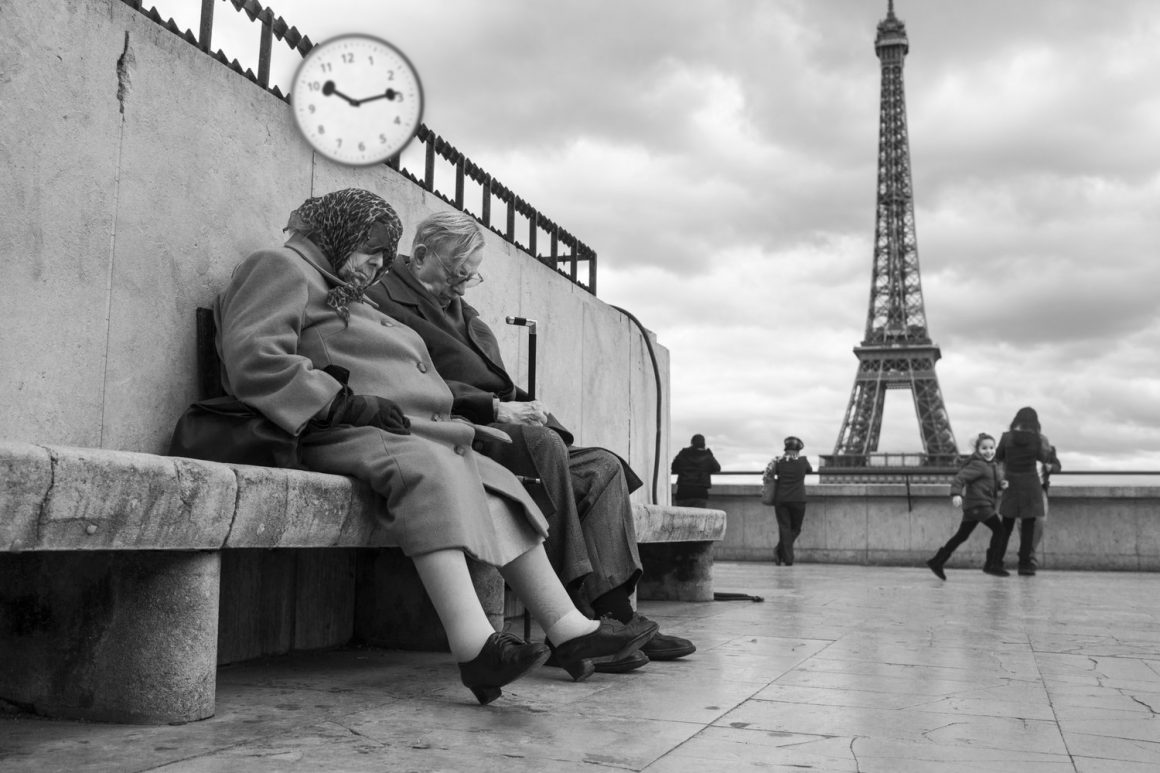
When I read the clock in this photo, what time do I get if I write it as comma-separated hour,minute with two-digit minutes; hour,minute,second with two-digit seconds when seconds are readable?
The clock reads 10,14
